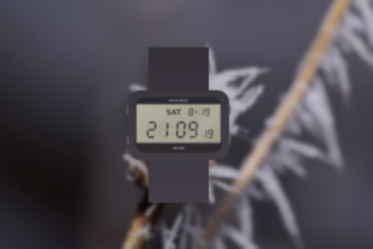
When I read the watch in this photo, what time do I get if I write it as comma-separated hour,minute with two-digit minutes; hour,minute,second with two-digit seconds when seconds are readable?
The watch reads 21,09
